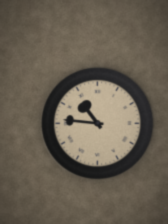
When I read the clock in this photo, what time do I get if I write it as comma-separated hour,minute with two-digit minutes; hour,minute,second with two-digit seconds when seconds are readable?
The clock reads 10,46
